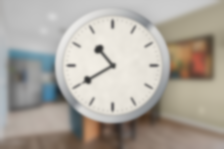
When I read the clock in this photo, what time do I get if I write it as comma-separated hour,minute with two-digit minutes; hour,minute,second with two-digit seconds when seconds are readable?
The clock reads 10,40
